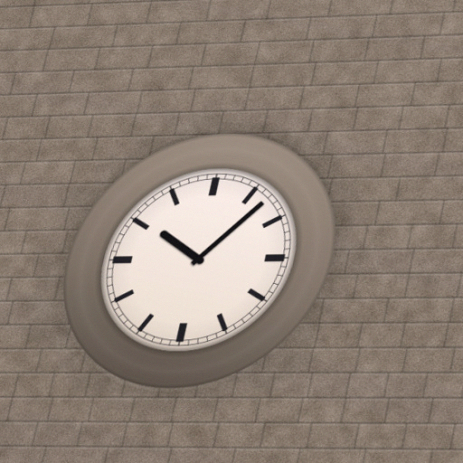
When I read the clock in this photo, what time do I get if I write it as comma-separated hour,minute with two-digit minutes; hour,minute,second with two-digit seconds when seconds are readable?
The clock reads 10,07
